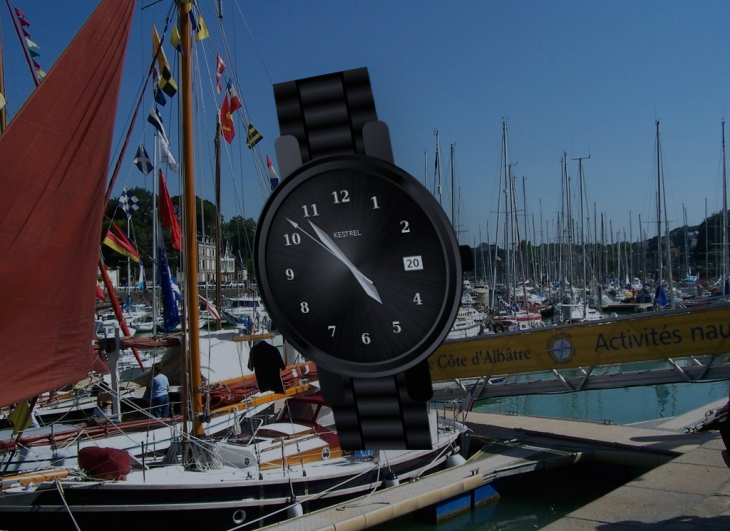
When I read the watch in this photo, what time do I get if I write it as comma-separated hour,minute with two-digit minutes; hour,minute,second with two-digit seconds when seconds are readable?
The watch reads 4,53,52
